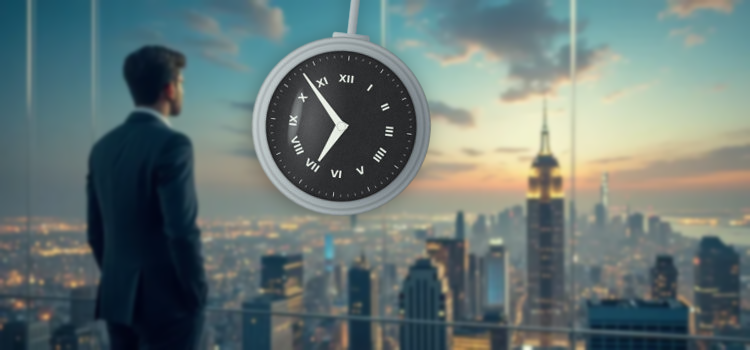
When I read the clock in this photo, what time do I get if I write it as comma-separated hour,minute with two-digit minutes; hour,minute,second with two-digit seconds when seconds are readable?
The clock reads 6,53
